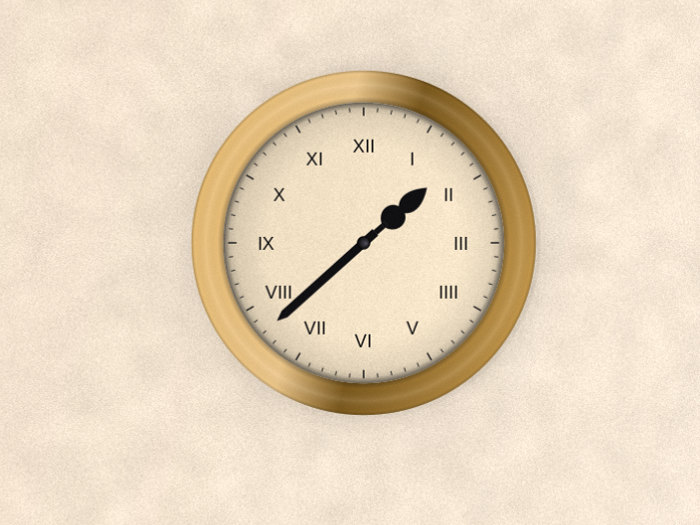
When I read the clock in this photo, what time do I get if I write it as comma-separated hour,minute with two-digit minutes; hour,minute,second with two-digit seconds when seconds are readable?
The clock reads 1,38
